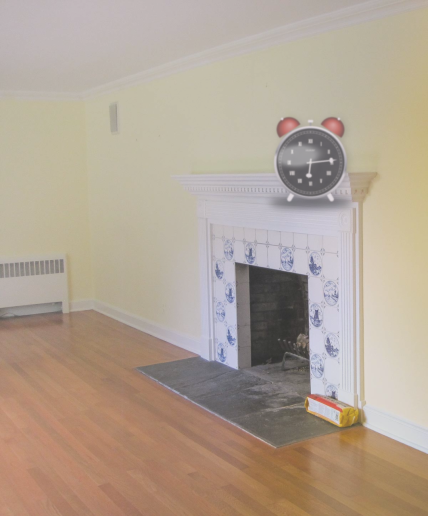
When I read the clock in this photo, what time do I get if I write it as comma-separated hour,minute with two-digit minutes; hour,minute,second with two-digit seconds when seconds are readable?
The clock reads 6,14
